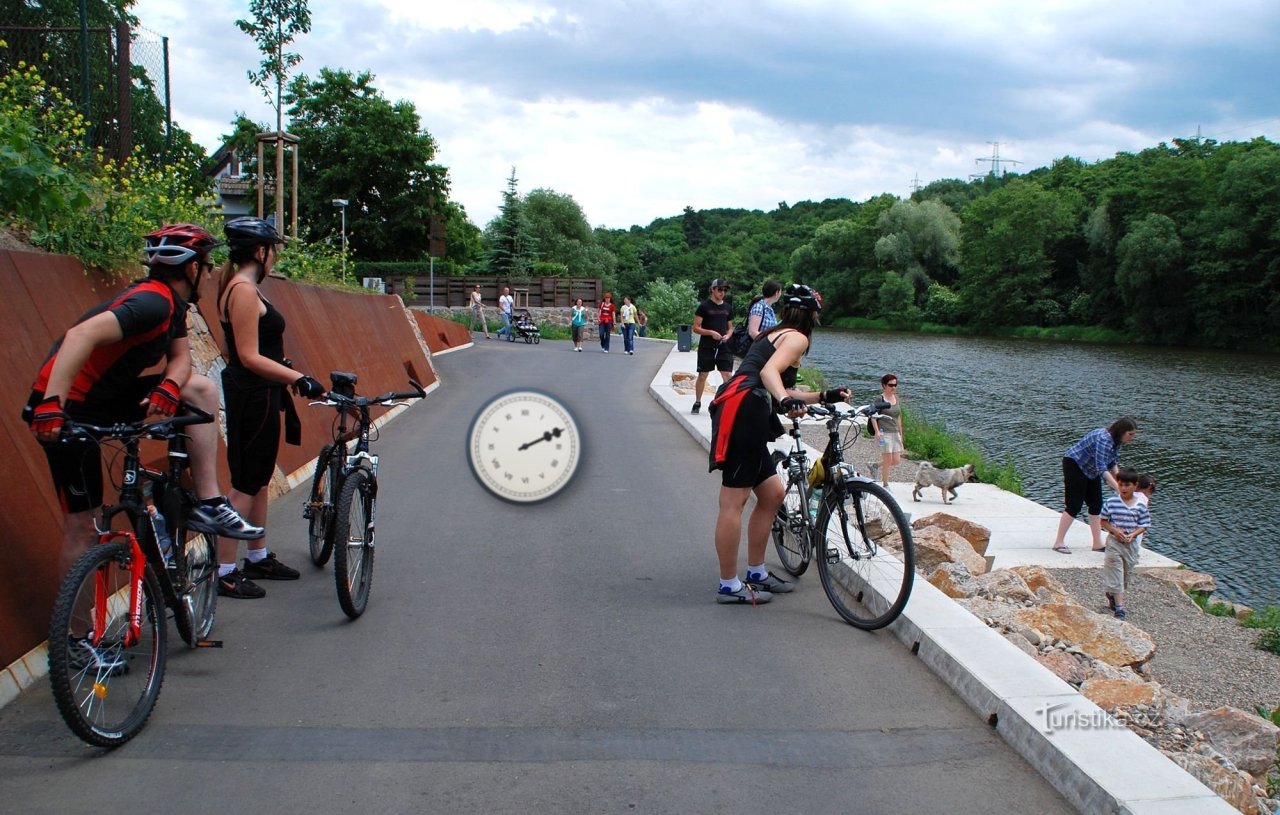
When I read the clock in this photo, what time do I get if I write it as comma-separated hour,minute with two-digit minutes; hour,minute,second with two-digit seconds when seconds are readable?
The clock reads 2,11
